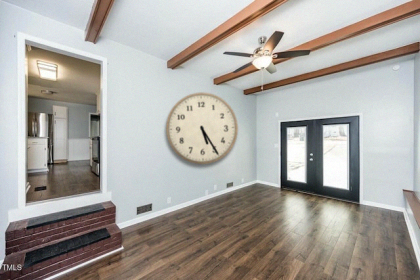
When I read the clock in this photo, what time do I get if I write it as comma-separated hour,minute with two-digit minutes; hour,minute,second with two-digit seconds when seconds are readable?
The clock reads 5,25
